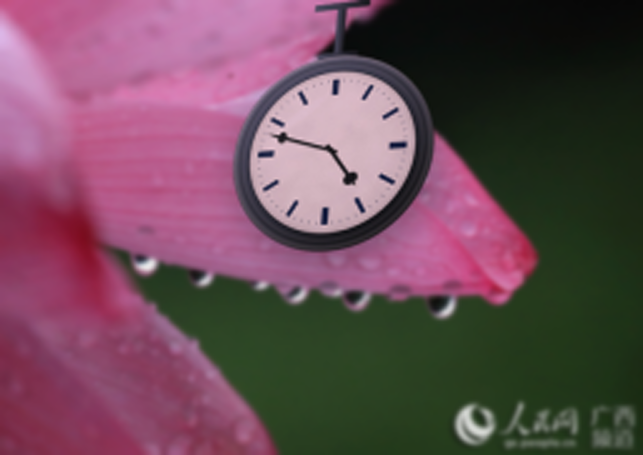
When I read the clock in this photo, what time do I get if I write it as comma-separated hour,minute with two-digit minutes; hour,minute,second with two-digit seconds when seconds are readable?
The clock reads 4,48
